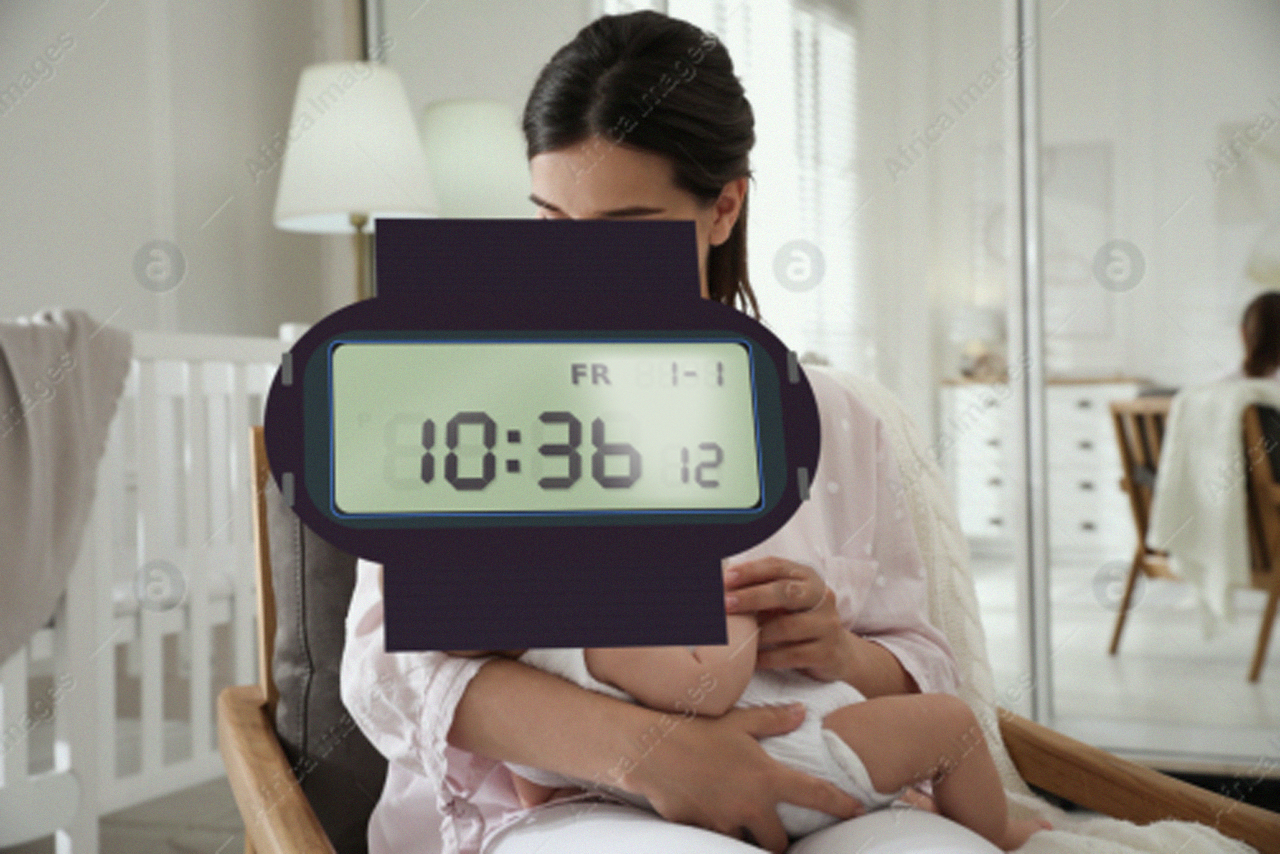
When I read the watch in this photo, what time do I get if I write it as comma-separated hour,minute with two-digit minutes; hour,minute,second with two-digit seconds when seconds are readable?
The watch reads 10,36,12
